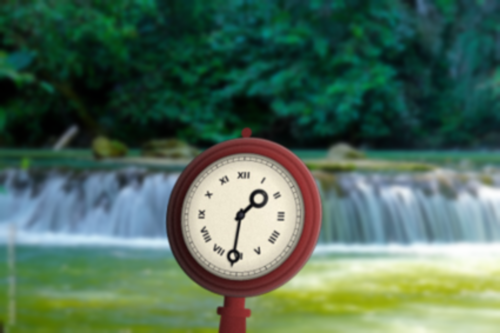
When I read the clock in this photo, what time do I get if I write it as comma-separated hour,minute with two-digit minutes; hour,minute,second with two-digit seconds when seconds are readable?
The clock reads 1,31
